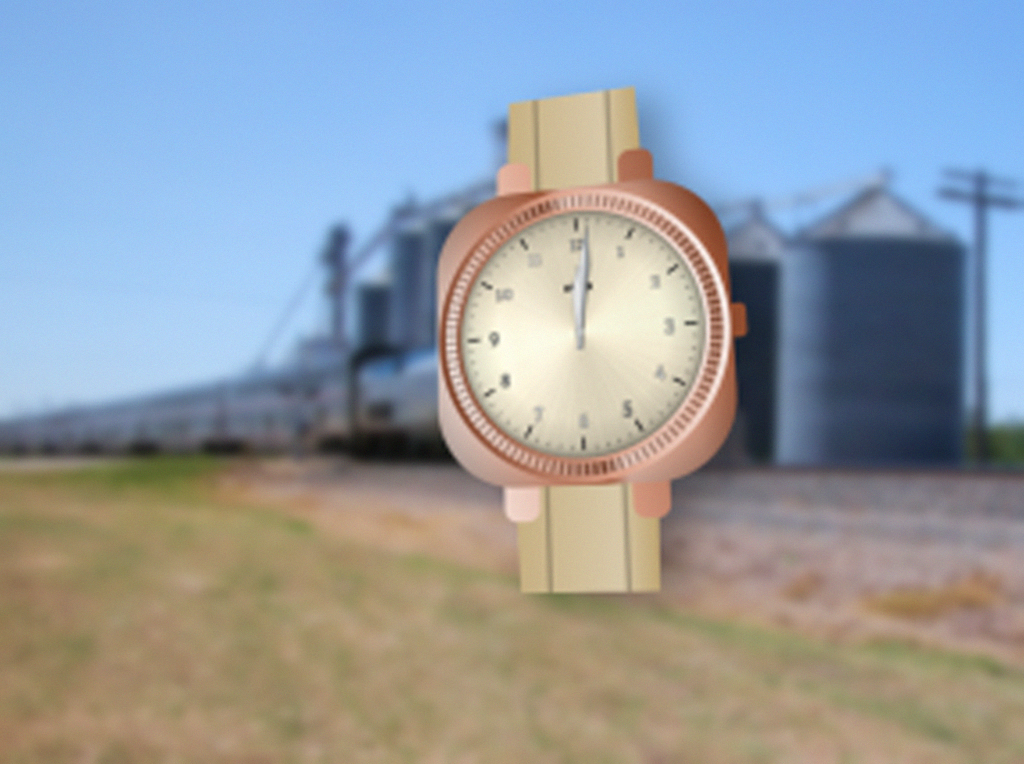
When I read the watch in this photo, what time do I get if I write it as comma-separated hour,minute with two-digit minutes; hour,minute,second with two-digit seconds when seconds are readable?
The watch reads 12,01
